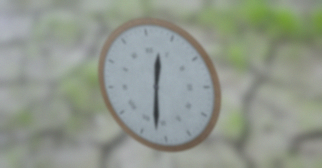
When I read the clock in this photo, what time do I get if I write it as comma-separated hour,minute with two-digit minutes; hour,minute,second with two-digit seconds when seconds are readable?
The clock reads 12,32
